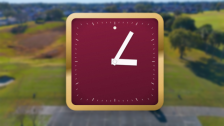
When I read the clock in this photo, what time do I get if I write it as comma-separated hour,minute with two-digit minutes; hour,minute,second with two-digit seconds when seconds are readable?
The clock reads 3,05
